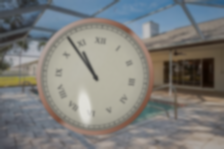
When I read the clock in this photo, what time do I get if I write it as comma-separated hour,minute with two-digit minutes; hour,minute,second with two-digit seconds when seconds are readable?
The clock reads 10,53
